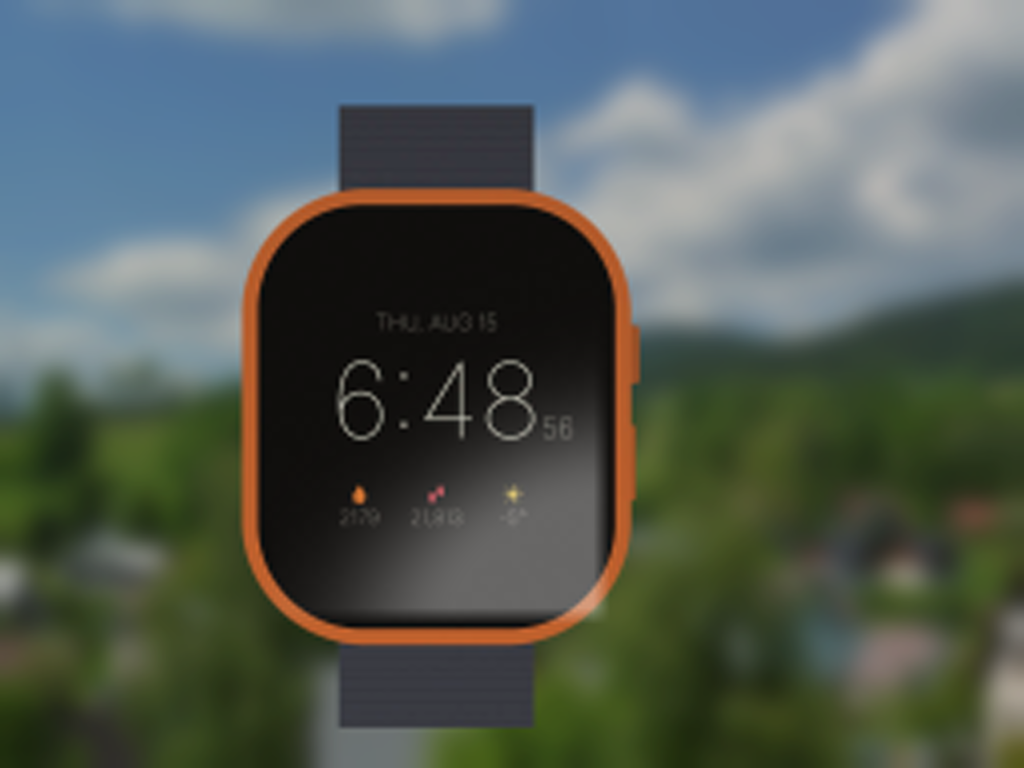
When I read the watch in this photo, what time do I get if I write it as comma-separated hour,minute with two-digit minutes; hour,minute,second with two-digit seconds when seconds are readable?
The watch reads 6,48,56
